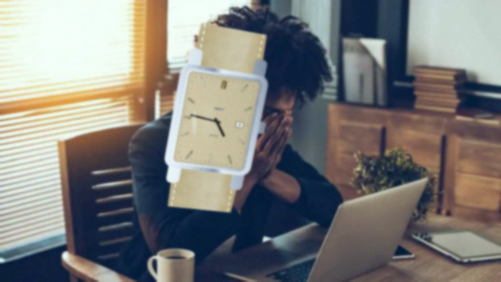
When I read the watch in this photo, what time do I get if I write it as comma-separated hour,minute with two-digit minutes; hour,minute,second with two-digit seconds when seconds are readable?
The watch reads 4,46
